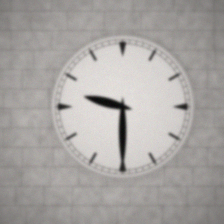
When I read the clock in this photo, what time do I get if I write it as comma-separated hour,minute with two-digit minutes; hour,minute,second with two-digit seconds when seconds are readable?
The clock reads 9,30
